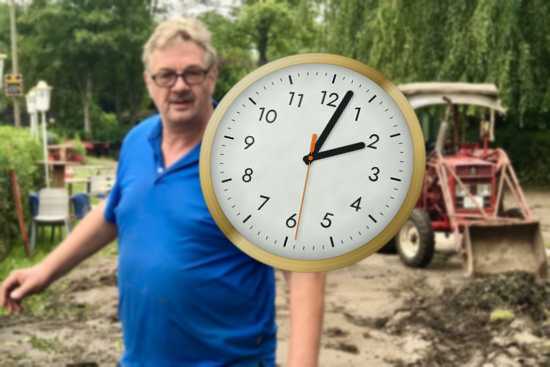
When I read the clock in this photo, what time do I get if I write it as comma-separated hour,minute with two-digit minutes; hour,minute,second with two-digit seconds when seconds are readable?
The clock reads 2,02,29
